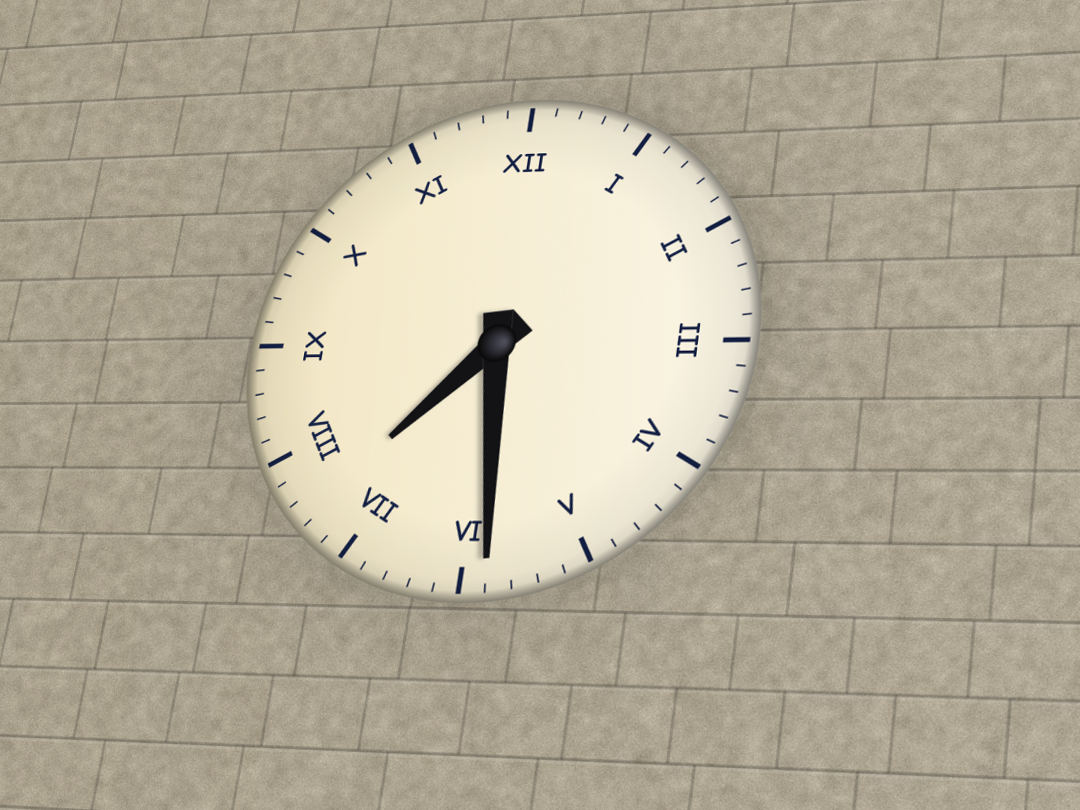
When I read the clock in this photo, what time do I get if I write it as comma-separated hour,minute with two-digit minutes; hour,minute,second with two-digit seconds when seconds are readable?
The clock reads 7,29
